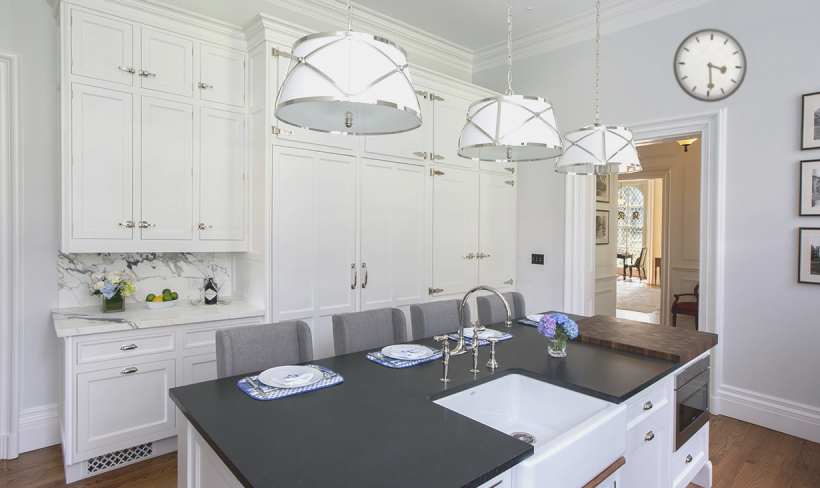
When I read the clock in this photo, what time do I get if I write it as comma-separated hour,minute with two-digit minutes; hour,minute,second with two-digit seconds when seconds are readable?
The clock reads 3,29
